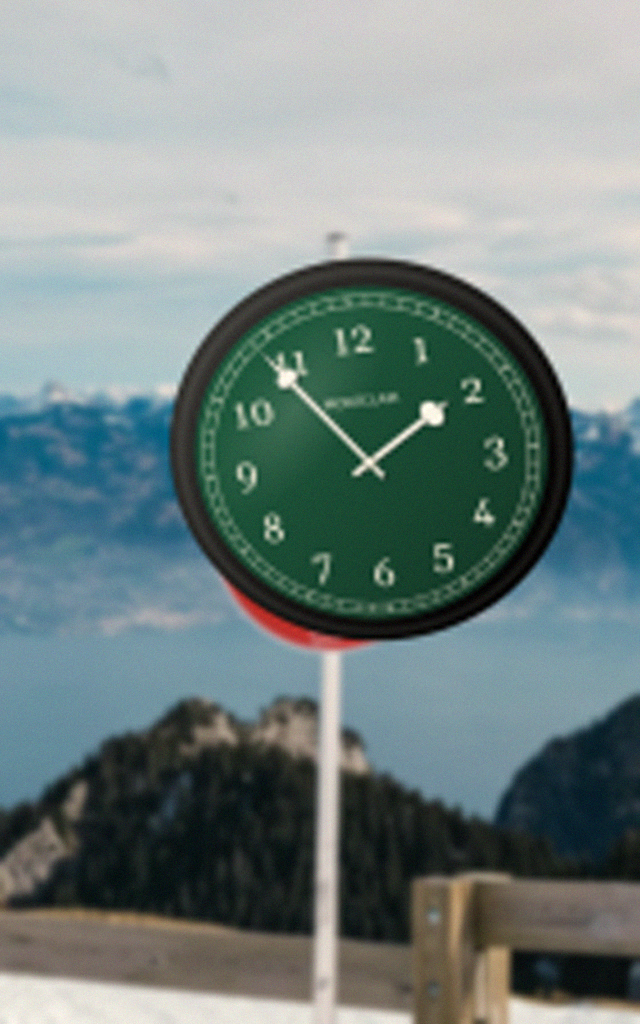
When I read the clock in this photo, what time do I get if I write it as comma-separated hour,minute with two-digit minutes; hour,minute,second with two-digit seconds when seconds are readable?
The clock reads 1,54
